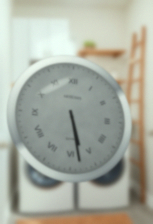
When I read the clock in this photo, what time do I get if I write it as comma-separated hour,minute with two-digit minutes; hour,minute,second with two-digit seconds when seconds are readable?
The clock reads 5,28
